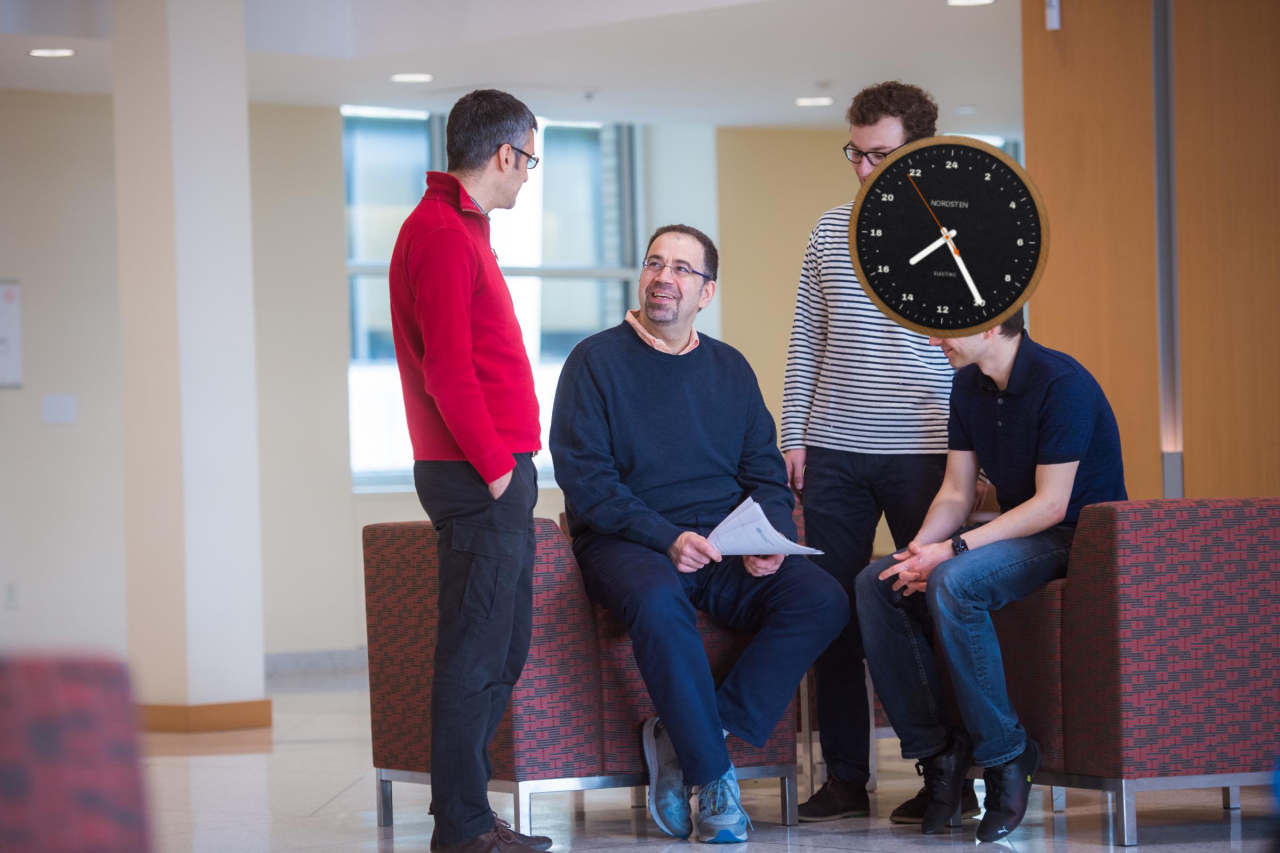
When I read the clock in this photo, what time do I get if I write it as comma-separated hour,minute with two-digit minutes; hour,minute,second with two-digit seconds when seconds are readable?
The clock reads 15,24,54
